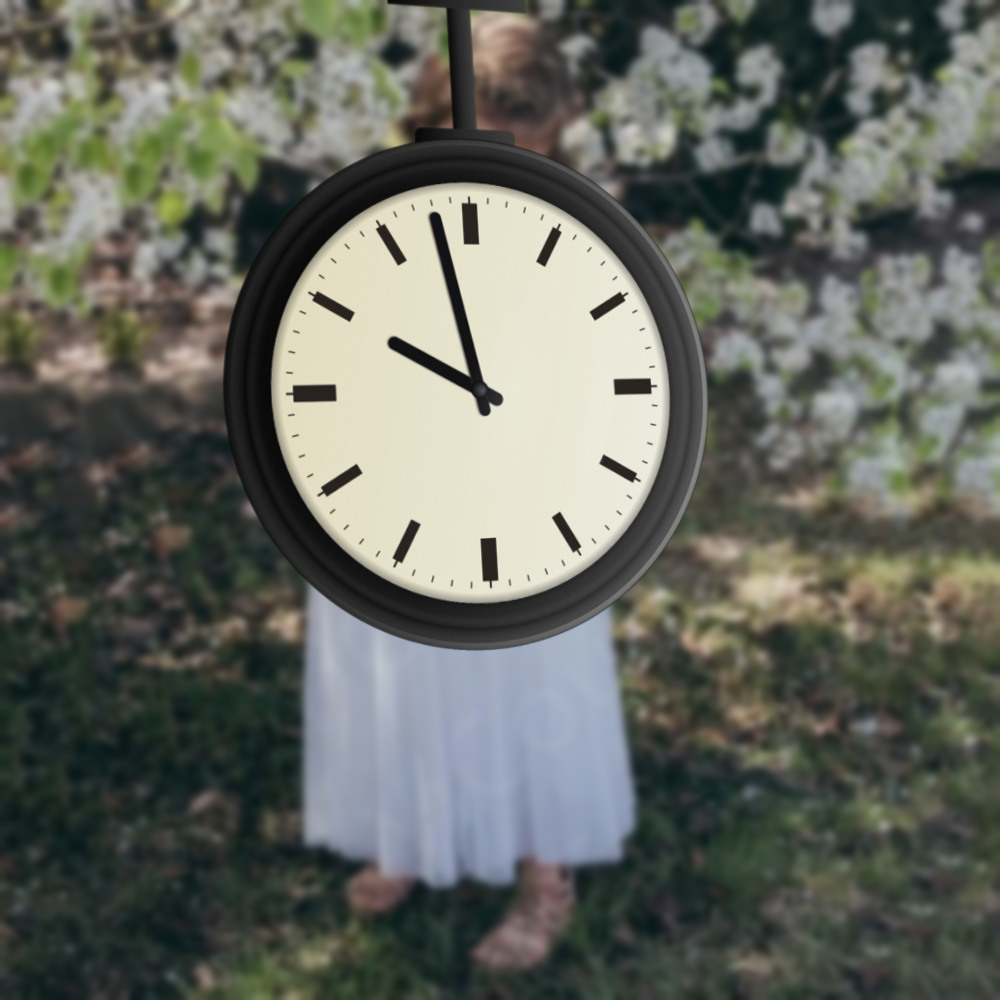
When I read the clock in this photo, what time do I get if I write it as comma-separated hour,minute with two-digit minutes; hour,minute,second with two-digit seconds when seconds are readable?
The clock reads 9,58
